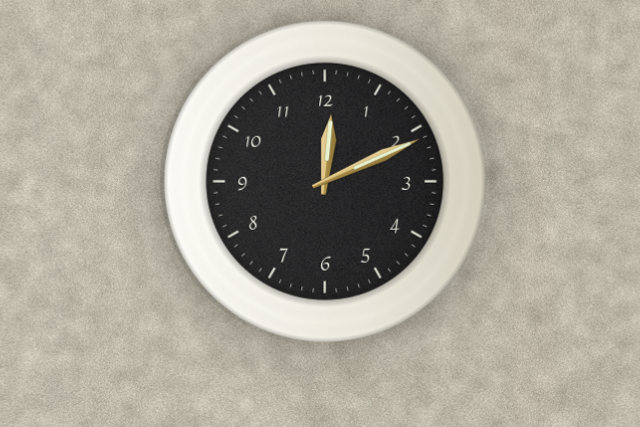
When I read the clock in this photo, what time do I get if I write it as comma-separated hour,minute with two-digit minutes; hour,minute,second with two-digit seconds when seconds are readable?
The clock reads 12,11
